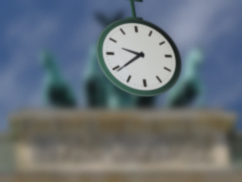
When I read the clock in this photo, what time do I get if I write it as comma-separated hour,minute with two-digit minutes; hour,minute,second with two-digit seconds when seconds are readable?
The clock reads 9,39
